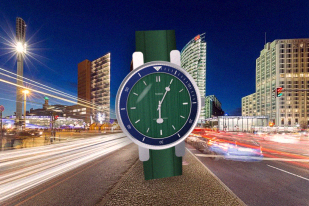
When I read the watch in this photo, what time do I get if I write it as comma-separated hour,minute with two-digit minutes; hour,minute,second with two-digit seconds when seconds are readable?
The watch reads 6,05
